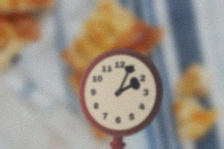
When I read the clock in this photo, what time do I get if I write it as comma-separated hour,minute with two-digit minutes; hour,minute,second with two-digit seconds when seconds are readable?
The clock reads 2,04
